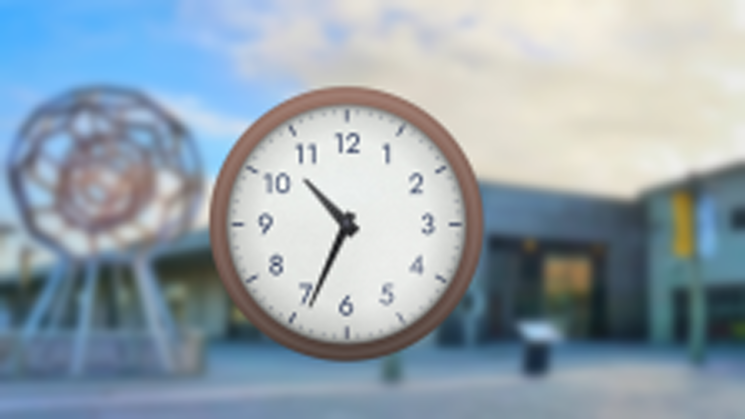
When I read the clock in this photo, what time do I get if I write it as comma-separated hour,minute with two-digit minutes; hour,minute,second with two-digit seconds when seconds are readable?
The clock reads 10,34
